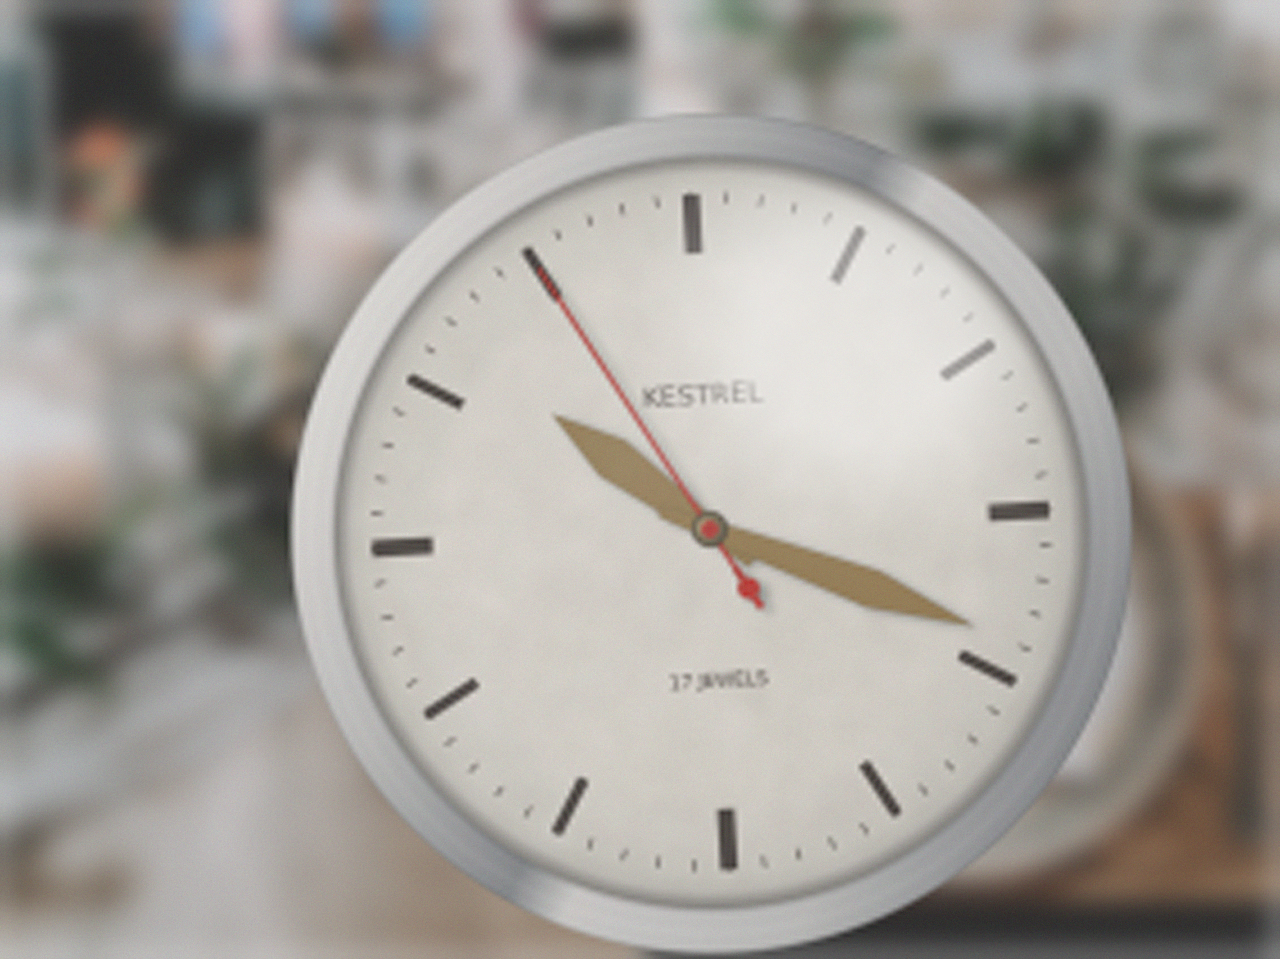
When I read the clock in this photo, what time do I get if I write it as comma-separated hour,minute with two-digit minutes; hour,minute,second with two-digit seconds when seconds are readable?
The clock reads 10,18,55
